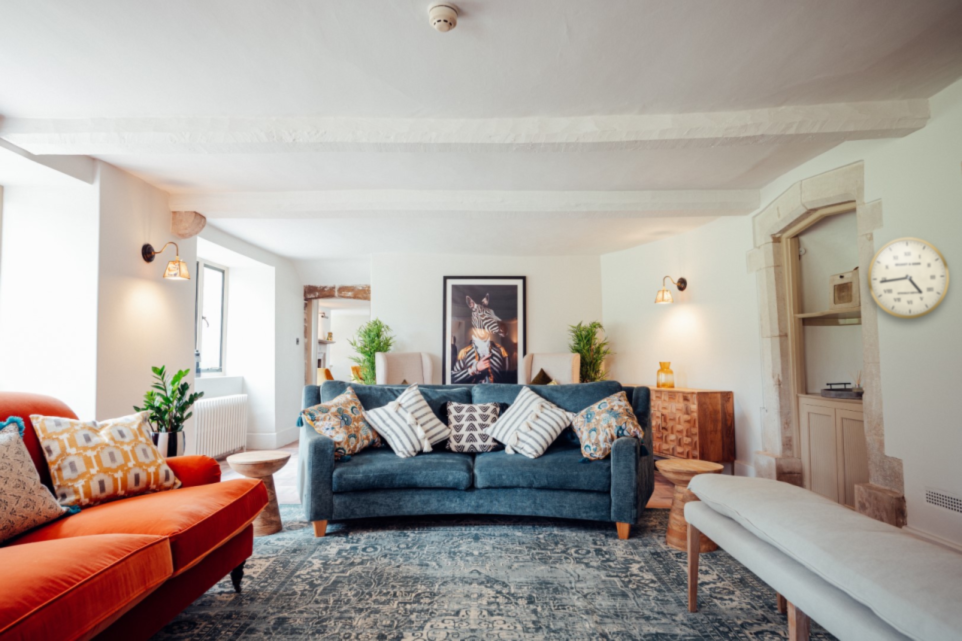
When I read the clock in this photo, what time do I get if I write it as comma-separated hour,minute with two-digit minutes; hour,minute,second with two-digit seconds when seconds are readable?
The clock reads 4,44
